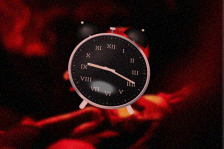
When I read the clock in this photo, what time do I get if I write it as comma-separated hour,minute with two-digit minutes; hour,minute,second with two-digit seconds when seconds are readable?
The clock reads 9,19
